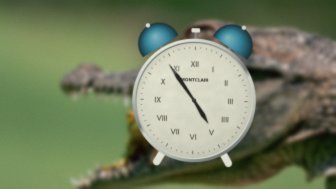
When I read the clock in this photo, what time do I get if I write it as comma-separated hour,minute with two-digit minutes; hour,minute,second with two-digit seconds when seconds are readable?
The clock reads 4,54
